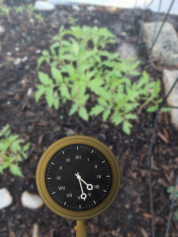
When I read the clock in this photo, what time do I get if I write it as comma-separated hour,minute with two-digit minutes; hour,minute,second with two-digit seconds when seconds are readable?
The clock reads 4,28
